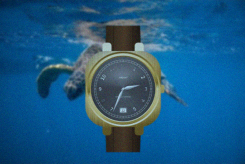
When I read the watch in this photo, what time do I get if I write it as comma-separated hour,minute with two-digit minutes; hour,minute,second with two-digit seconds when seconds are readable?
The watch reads 2,34
